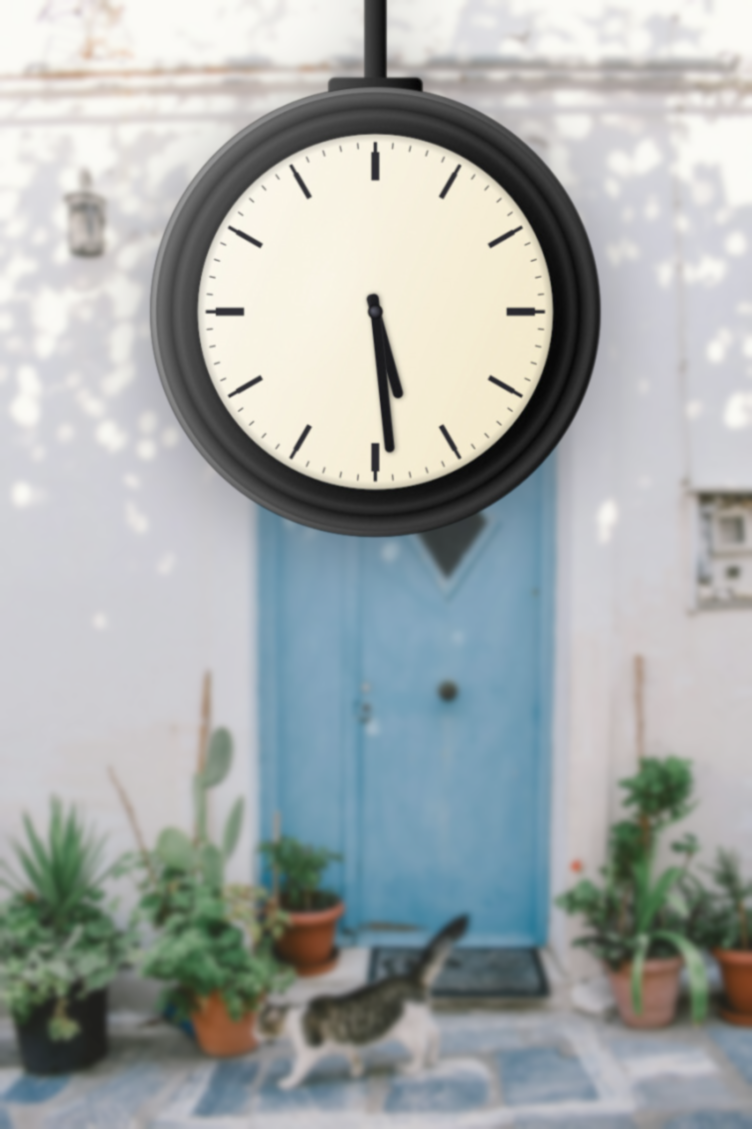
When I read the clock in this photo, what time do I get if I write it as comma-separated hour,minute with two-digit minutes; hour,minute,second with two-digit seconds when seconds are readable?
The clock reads 5,29
